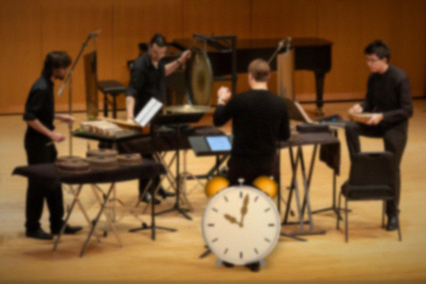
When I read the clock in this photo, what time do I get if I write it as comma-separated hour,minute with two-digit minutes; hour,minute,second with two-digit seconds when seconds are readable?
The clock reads 10,02
